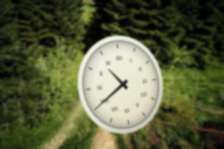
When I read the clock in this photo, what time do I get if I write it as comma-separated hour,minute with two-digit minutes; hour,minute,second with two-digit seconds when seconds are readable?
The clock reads 10,40
